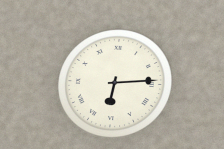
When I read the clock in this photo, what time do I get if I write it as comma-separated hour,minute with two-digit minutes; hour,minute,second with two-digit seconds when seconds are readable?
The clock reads 6,14
